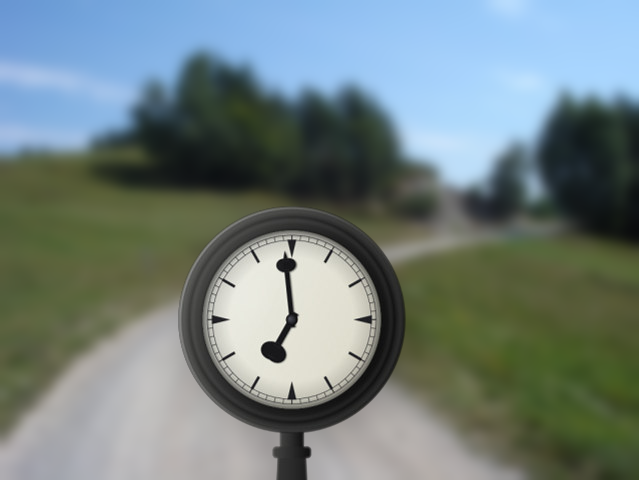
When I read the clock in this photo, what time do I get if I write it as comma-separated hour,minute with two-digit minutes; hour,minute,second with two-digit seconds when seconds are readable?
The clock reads 6,59
